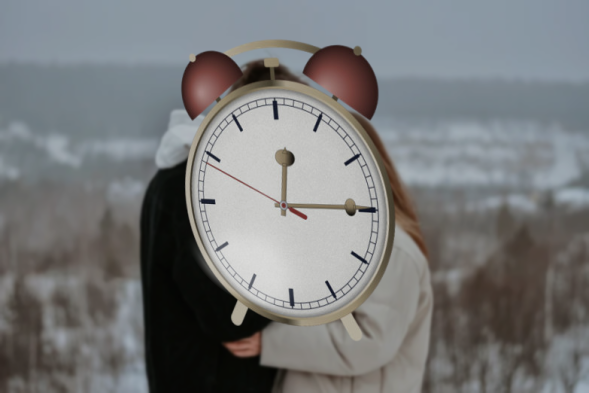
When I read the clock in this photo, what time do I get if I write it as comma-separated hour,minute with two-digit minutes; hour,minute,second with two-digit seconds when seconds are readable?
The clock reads 12,14,49
